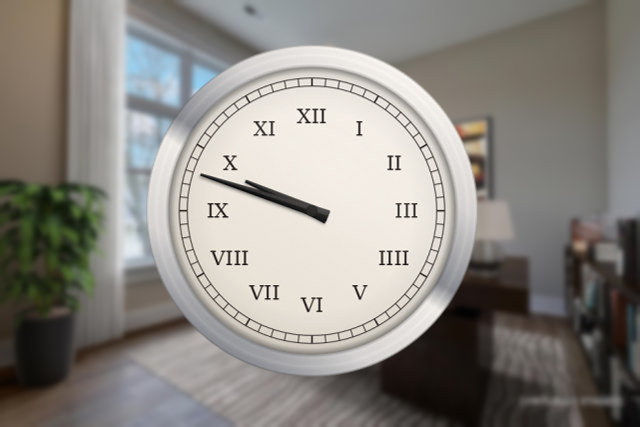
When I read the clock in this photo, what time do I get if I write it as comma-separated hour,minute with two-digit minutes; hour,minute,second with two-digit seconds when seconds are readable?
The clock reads 9,48
